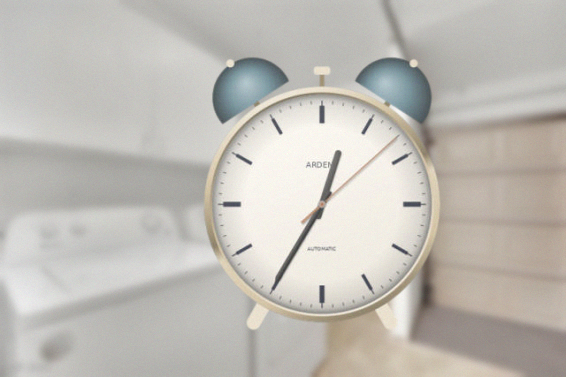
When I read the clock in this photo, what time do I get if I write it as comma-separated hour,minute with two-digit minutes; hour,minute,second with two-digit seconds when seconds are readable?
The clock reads 12,35,08
